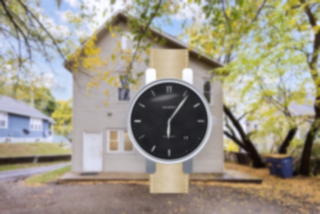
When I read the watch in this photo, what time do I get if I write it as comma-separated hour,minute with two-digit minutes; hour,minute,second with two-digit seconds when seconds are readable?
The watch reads 6,06
